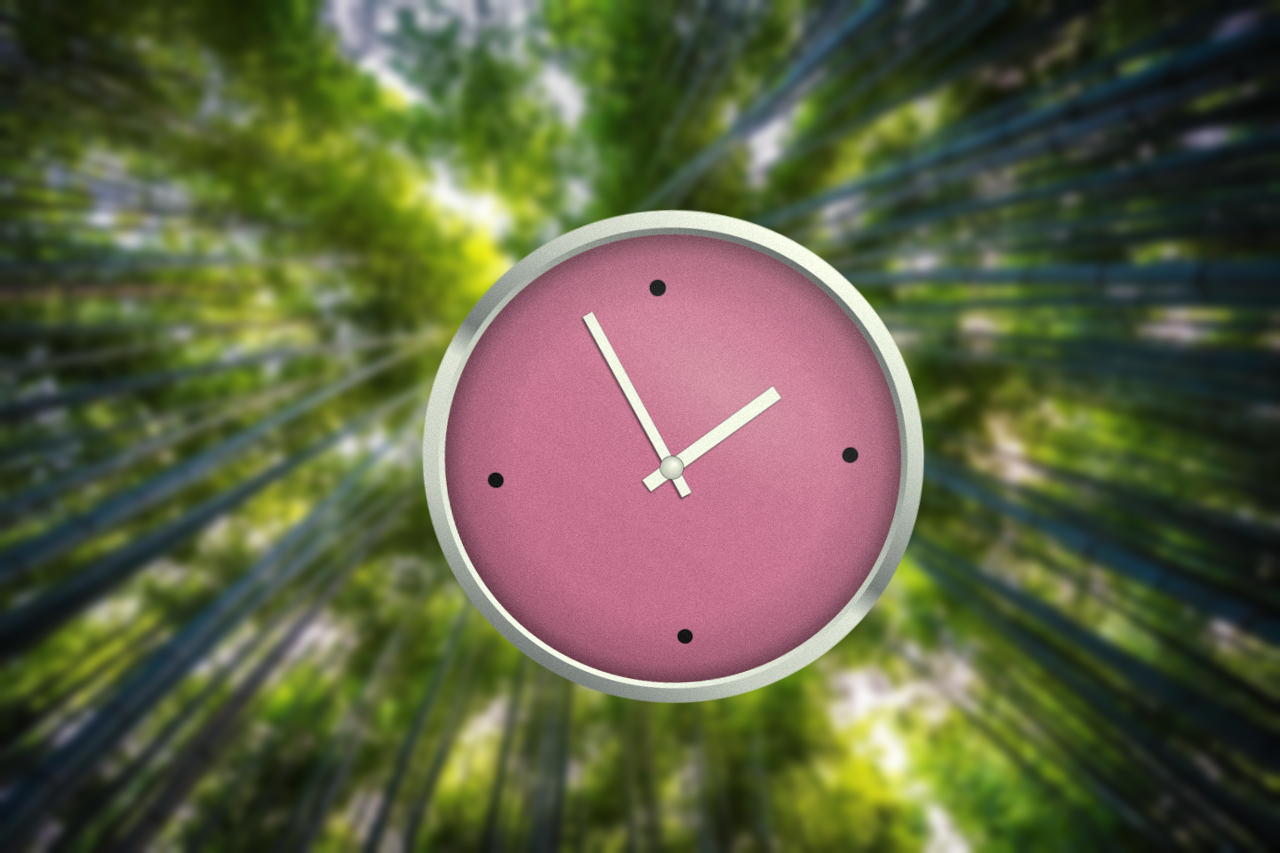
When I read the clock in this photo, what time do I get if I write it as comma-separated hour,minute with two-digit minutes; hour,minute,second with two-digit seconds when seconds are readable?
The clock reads 1,56
